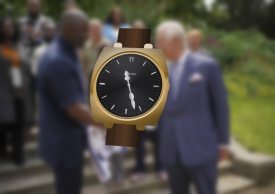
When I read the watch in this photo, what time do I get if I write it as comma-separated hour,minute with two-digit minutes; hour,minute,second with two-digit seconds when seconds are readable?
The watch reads 11,27
